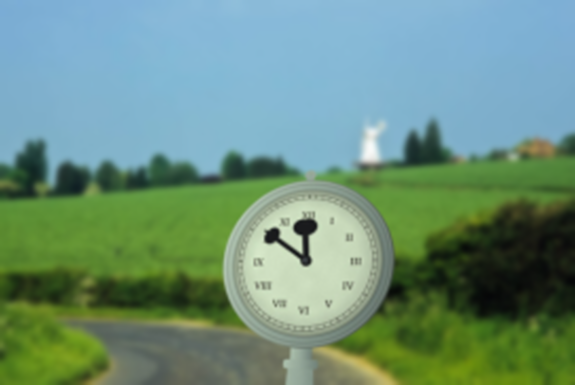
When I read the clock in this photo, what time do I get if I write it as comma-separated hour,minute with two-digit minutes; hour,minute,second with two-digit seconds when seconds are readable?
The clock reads 11,51
